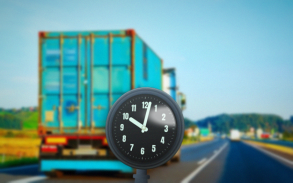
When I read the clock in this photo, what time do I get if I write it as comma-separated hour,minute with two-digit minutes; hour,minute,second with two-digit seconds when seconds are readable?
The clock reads 10,02
